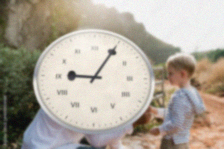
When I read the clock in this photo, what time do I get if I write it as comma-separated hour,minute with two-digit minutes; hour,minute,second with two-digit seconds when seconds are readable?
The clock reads 9,05
